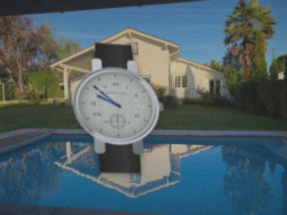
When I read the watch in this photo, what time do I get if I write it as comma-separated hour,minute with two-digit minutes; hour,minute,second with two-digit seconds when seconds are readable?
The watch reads 9,52
